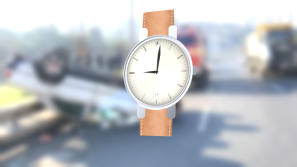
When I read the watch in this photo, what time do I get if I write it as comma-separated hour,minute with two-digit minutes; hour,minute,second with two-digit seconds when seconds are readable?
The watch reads 9,01
